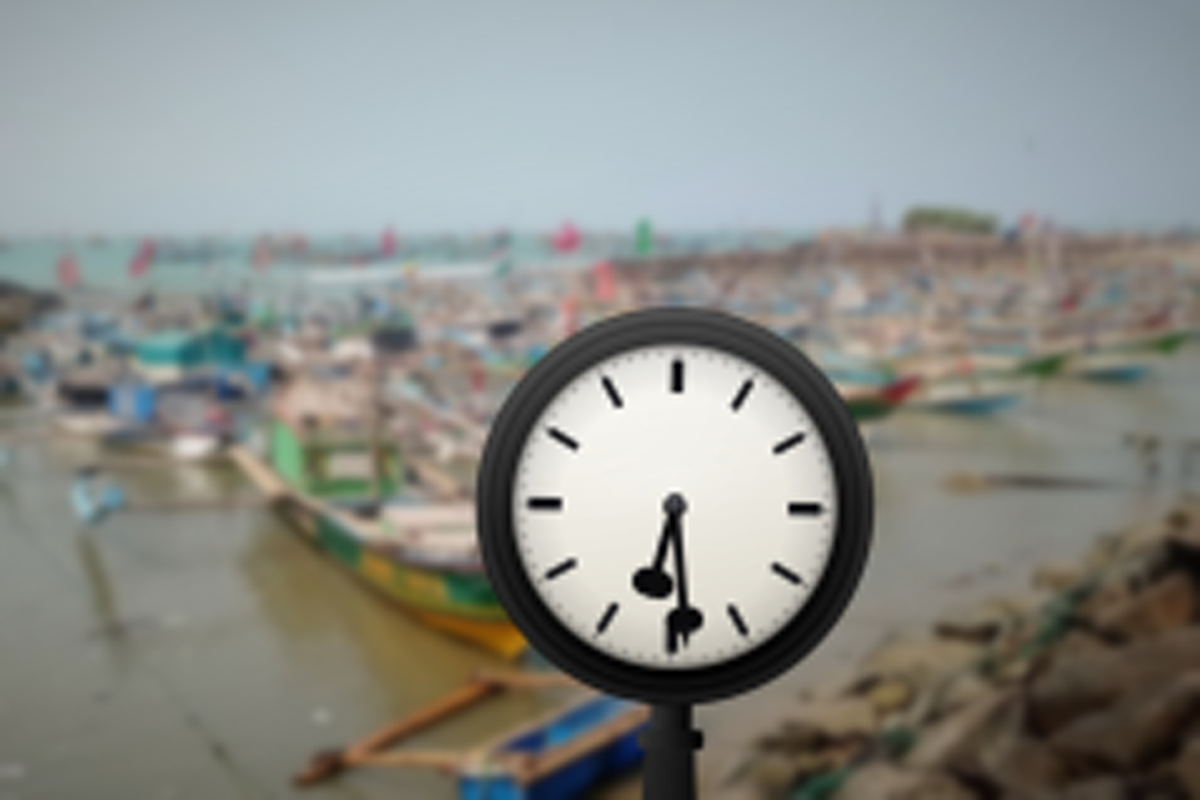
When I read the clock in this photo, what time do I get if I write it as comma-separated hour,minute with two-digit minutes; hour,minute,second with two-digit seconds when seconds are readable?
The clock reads 6,29
